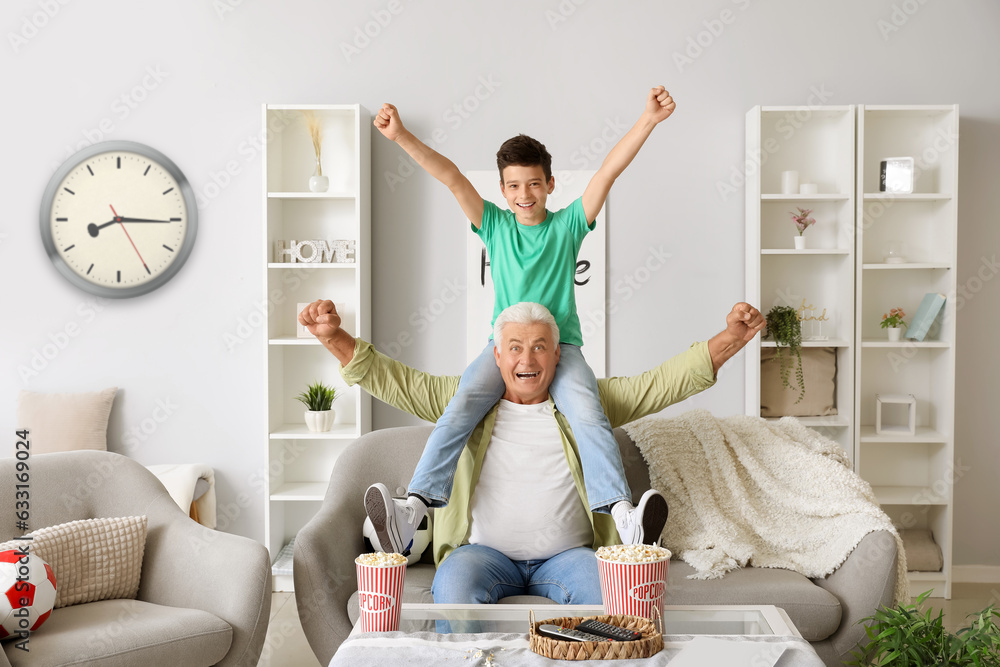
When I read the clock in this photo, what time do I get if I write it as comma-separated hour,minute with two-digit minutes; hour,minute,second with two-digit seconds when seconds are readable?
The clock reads 8,15,25
